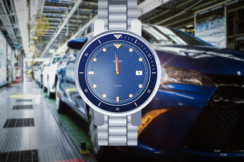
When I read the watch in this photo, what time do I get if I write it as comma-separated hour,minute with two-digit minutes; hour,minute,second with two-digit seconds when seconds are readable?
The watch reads 11,59
